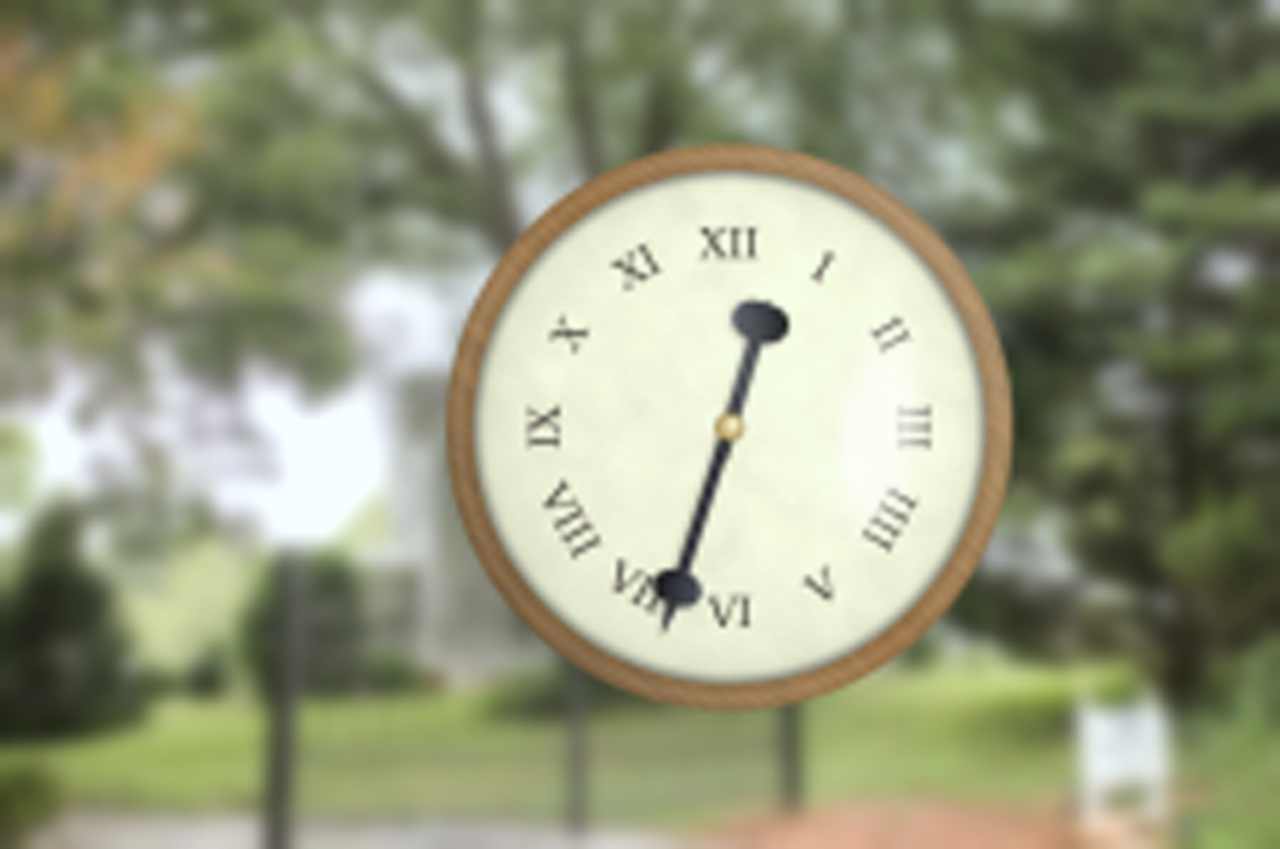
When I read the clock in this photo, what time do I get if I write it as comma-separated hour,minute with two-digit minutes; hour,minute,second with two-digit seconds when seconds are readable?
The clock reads 12,33
